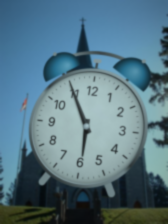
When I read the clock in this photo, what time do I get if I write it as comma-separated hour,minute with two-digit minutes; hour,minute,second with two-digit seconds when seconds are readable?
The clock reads 5,55
